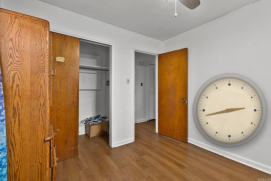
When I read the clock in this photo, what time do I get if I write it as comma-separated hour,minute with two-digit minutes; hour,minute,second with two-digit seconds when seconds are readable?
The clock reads 2,43
